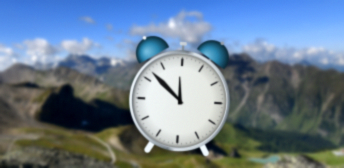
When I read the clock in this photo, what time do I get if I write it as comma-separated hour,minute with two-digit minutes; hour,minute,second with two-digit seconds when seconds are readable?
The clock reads 11,52
